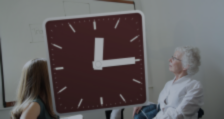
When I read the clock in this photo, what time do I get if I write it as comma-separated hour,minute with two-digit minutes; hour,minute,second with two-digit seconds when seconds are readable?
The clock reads 12,15
